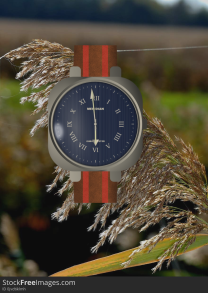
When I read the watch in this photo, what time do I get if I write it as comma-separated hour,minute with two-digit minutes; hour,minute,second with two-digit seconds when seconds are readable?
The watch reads 5,59
